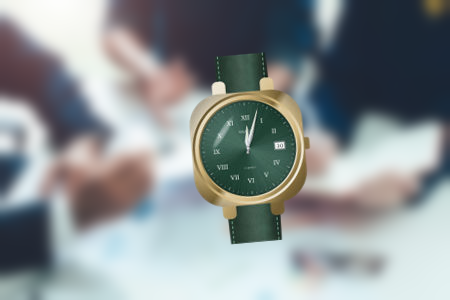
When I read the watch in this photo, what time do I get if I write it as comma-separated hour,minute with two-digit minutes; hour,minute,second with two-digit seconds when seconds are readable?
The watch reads 12,03
